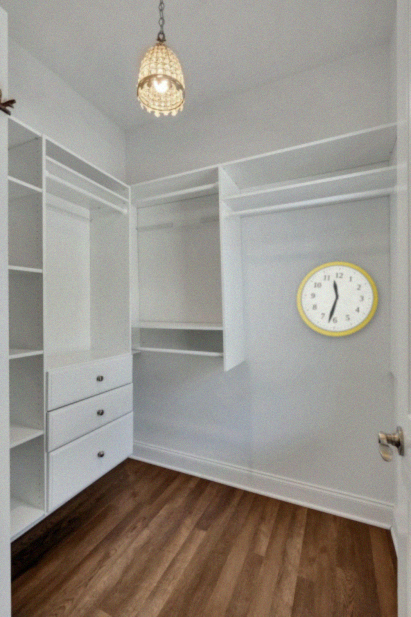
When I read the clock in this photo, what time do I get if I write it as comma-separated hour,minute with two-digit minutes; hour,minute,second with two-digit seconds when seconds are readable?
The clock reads 11,32
